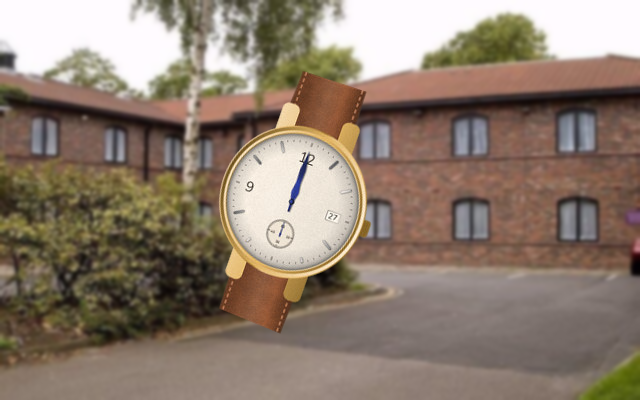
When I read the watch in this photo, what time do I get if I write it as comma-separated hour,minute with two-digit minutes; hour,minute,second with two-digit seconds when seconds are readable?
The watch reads 12,00
